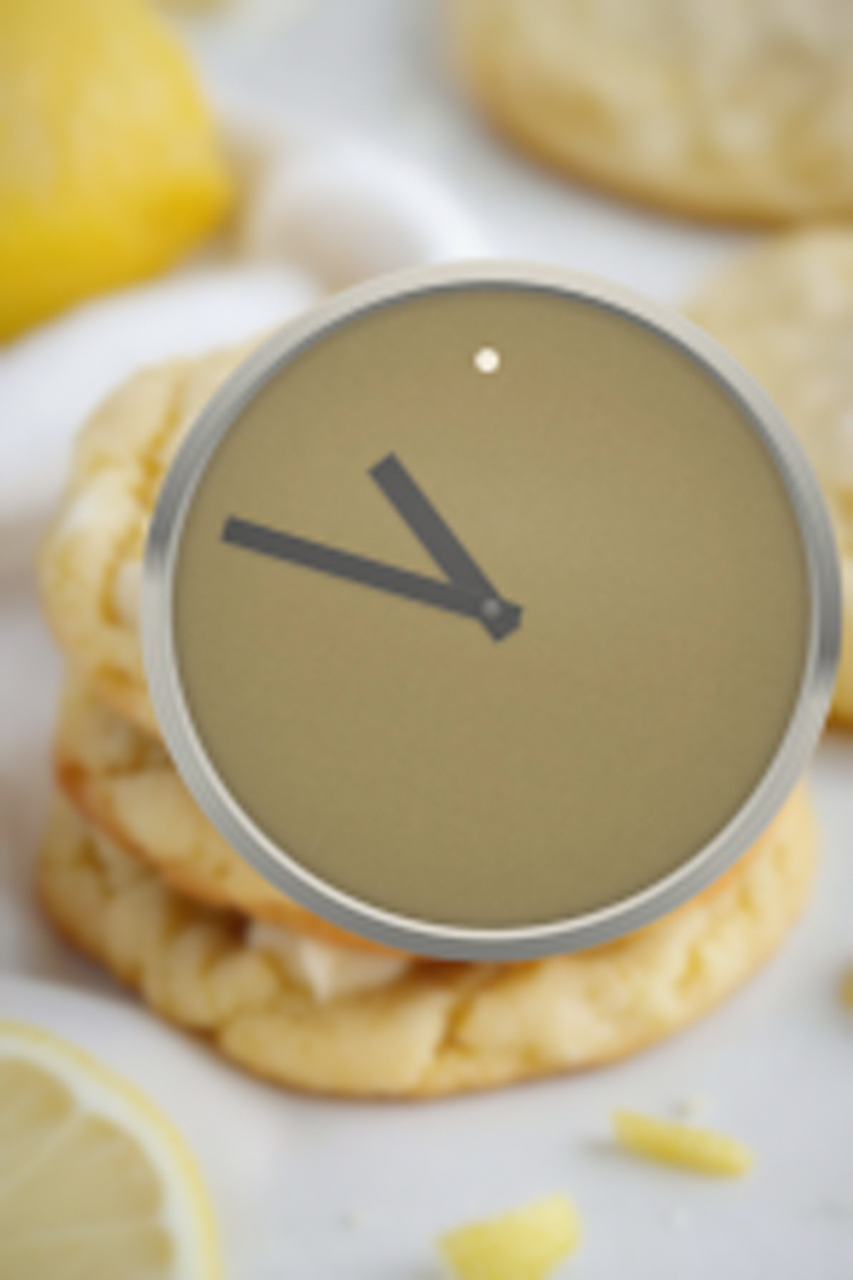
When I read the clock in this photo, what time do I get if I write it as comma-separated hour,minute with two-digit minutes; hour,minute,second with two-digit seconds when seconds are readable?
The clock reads 10,48
